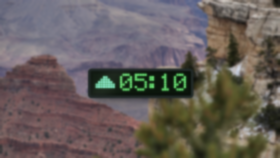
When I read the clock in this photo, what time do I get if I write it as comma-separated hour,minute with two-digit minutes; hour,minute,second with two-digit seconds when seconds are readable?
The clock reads 5,10
